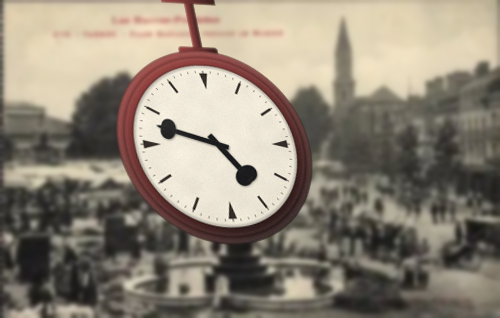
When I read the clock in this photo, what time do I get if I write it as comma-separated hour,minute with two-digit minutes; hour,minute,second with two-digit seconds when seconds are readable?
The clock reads 4,48
